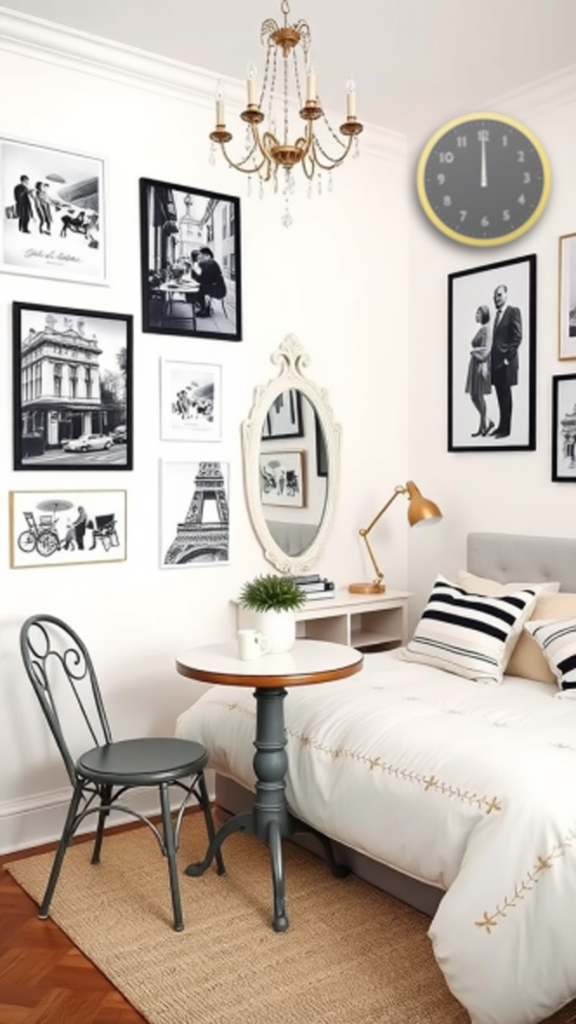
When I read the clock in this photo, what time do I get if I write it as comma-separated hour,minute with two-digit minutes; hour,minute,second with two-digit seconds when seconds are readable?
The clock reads 12,00
